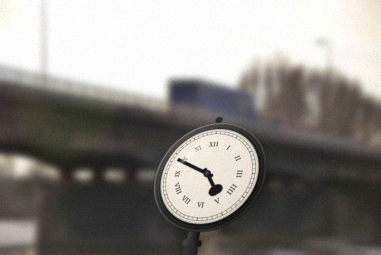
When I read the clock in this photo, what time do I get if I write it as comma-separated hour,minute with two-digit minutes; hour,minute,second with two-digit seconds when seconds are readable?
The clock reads 4,49
